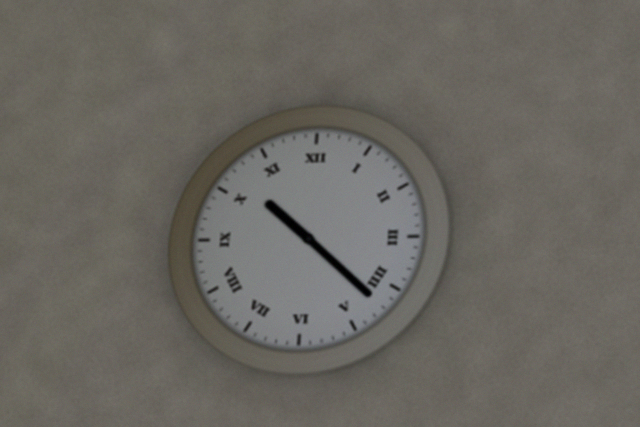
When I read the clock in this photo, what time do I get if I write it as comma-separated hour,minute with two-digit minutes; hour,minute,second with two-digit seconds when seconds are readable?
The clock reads 10,22
